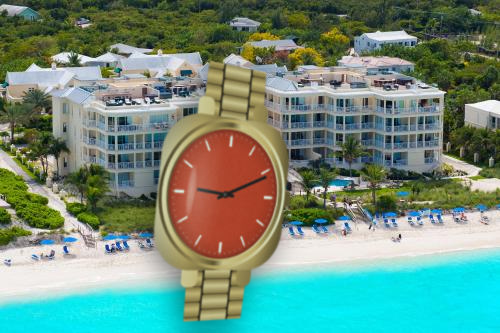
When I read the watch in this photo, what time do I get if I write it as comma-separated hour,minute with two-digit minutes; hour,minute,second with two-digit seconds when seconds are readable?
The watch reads 9,11
